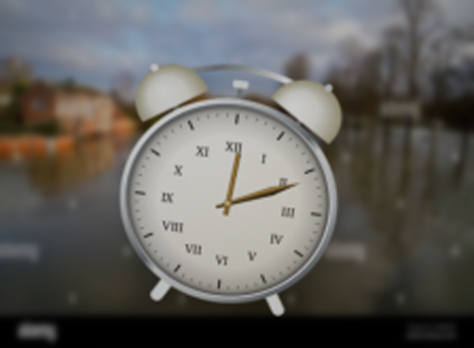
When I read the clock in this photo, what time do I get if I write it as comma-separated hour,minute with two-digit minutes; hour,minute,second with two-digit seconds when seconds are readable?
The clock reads 12,11
